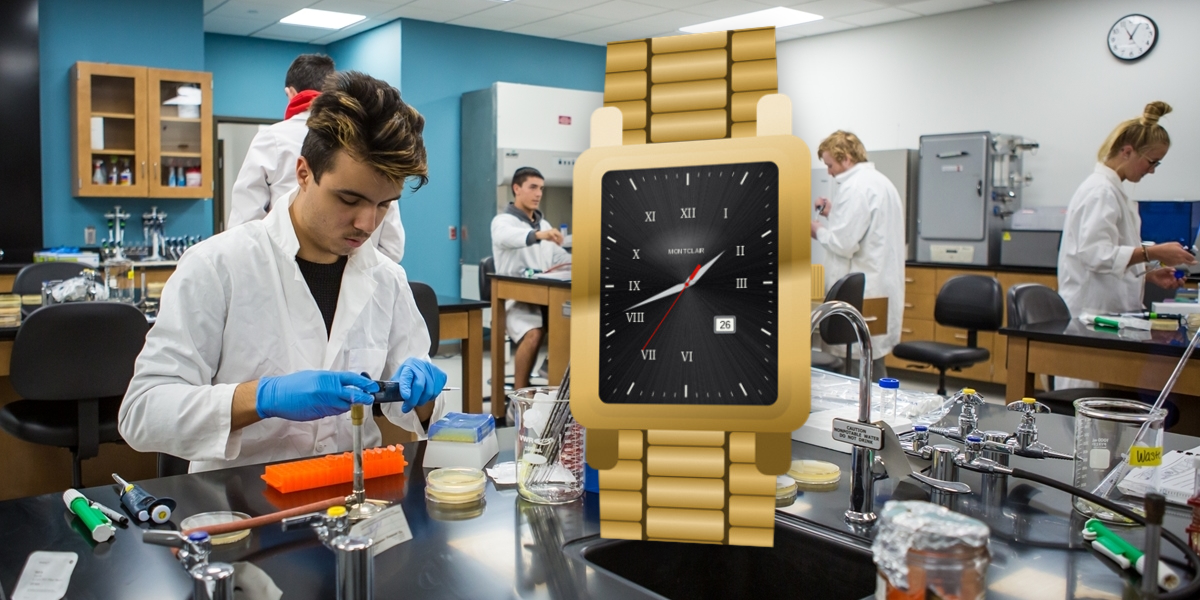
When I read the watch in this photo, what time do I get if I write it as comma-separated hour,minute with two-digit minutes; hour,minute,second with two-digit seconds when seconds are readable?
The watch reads 1,41,36
